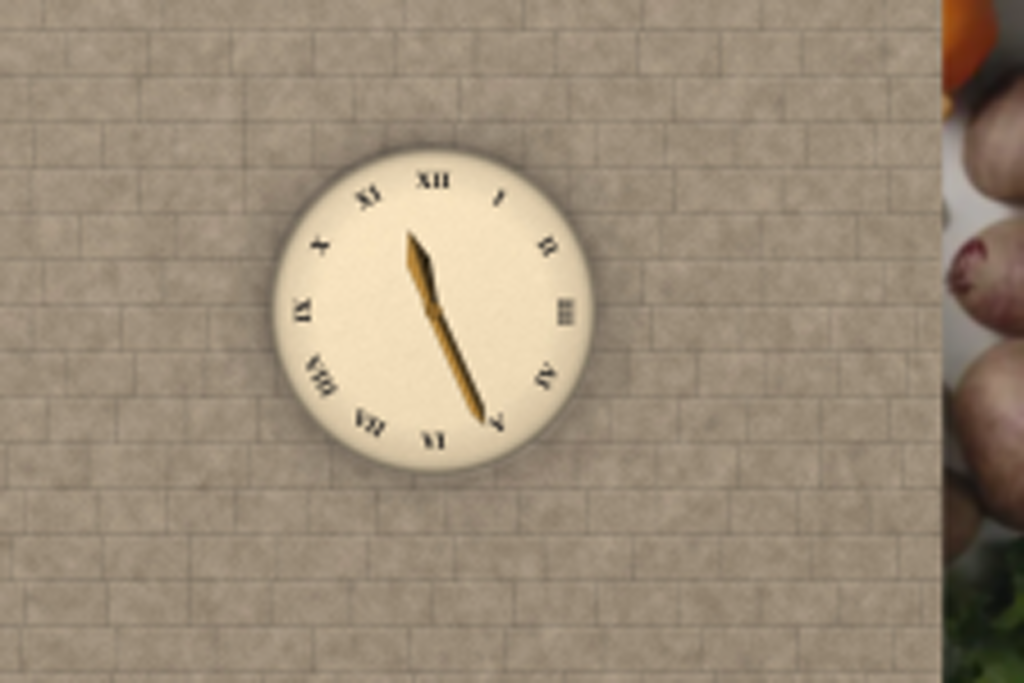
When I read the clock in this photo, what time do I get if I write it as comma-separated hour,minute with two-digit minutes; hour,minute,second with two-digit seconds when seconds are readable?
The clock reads 11,26
